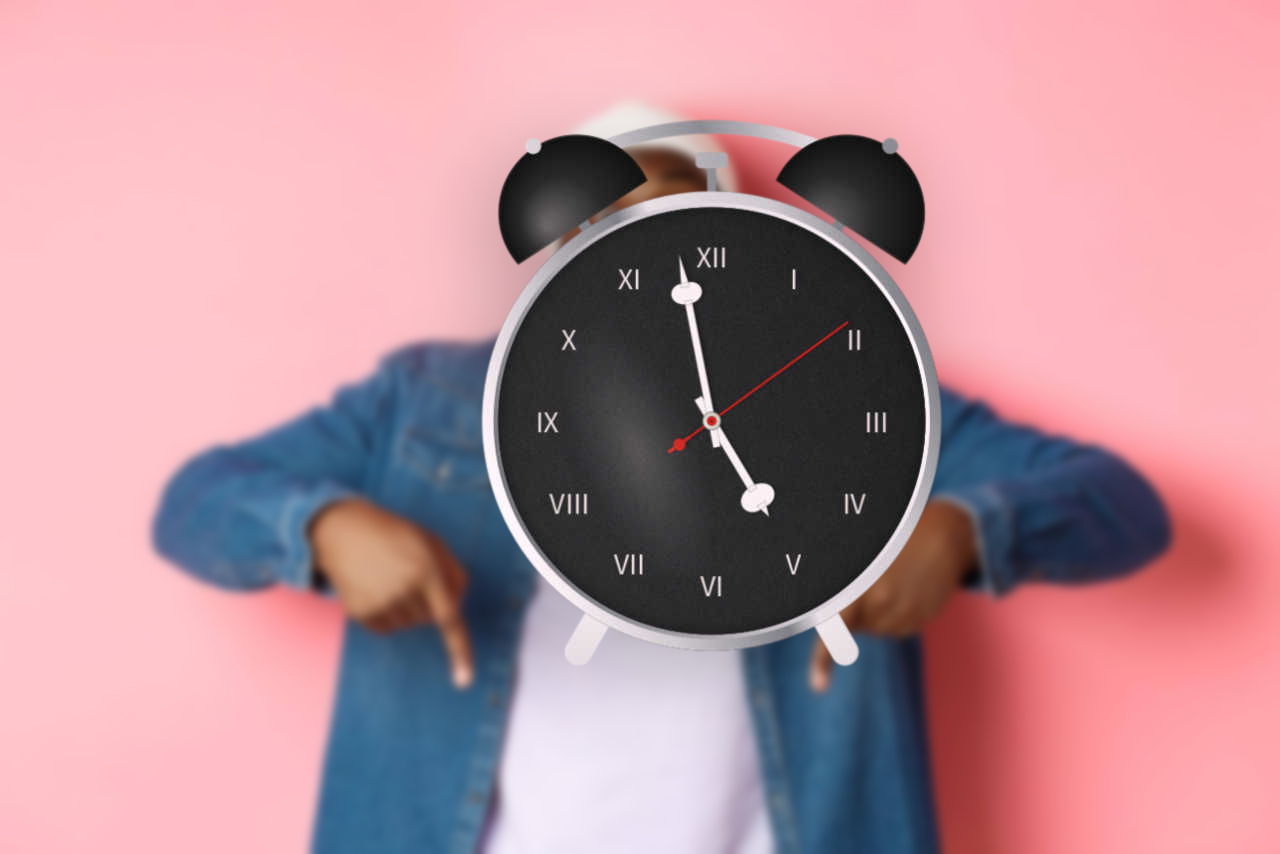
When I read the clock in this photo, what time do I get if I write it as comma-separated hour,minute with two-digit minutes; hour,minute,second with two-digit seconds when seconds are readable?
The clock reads 4,58,09
